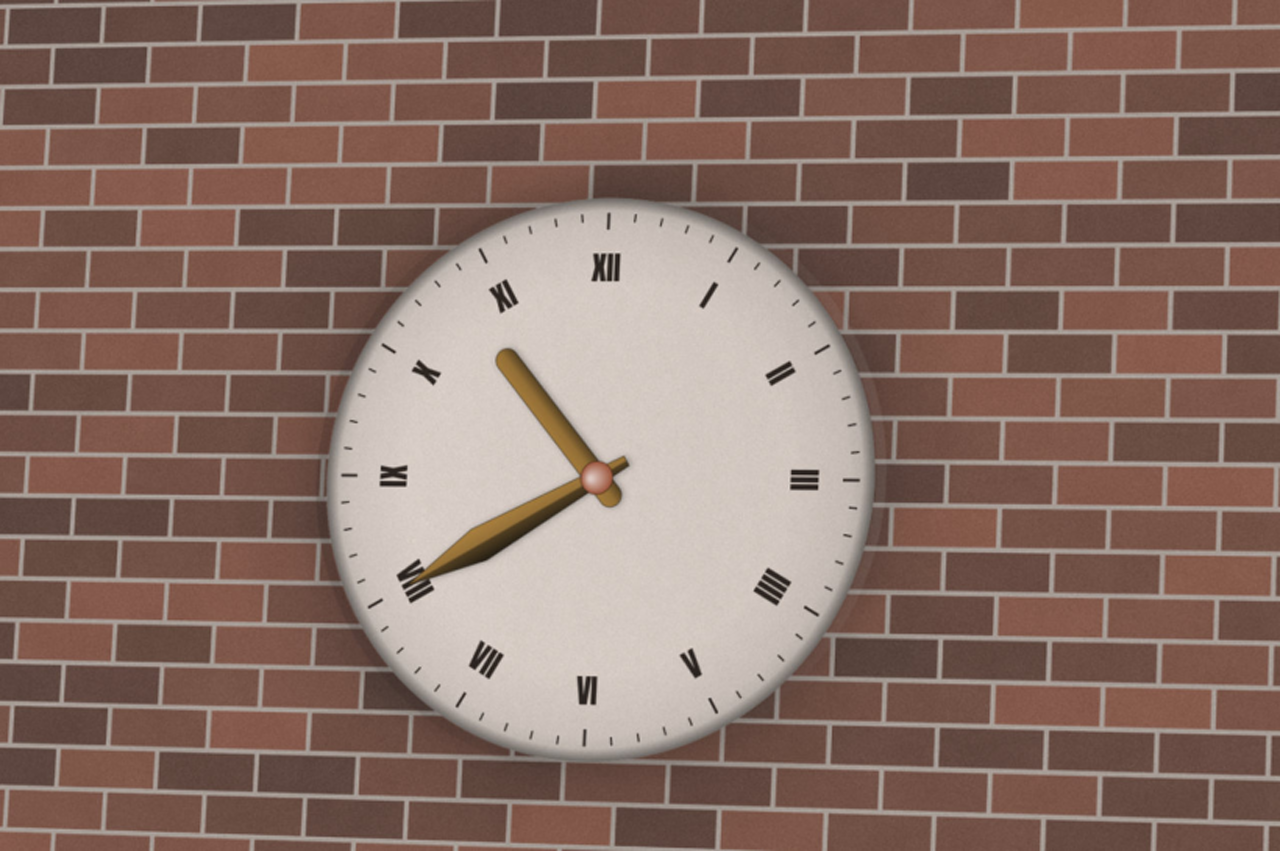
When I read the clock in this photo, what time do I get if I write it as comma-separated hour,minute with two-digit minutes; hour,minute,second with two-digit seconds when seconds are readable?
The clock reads 10,40
